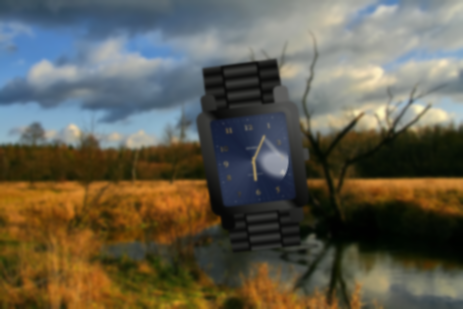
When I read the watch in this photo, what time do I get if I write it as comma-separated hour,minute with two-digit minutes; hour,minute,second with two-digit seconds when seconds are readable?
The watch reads 6,05
